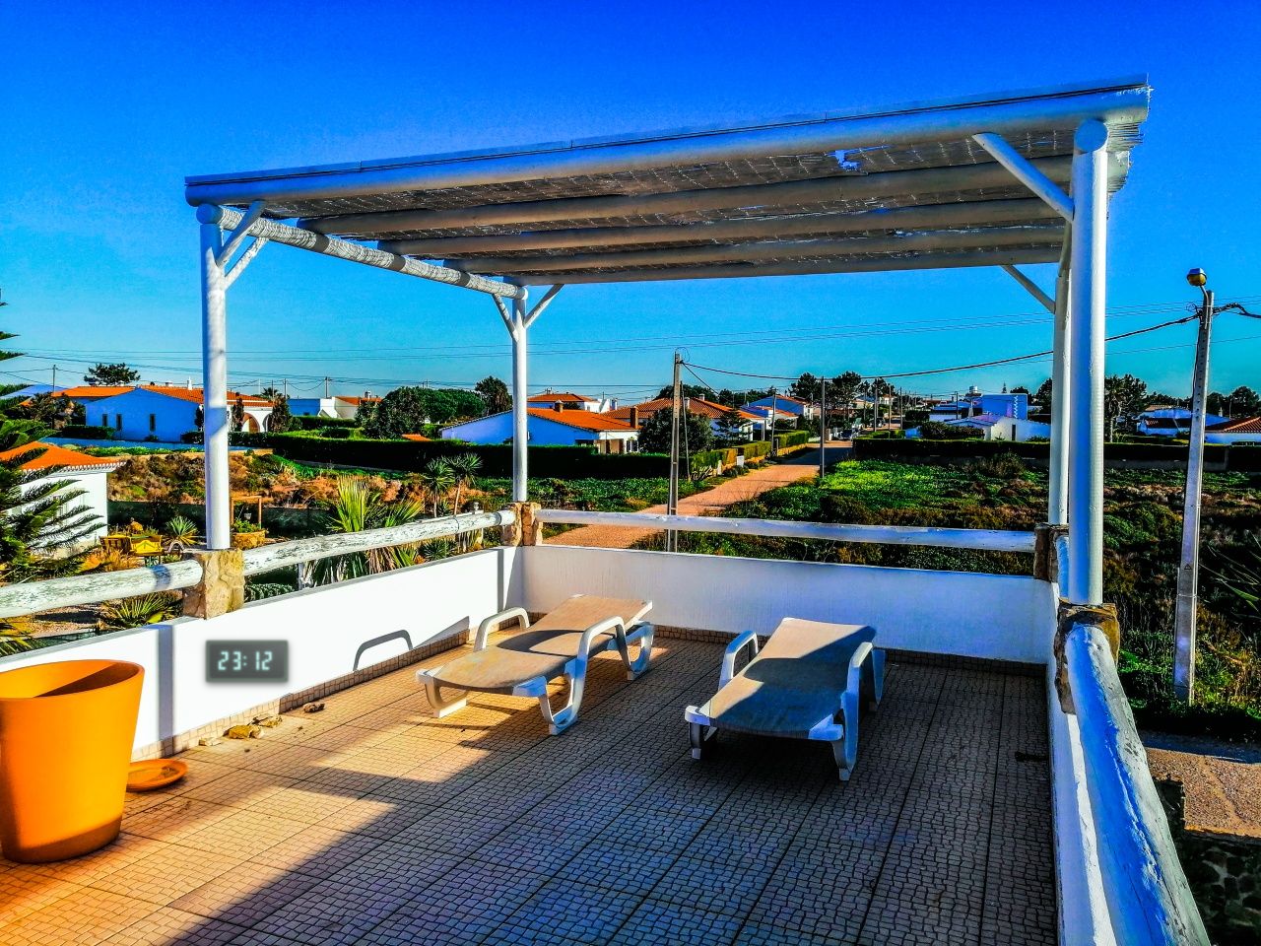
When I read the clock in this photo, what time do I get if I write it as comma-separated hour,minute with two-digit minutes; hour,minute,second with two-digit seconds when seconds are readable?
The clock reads 23,12
